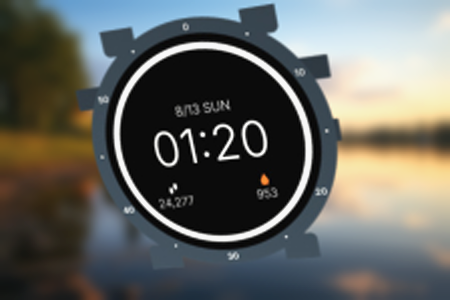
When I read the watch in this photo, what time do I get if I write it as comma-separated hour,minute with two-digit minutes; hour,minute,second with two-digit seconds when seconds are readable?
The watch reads 1,20
